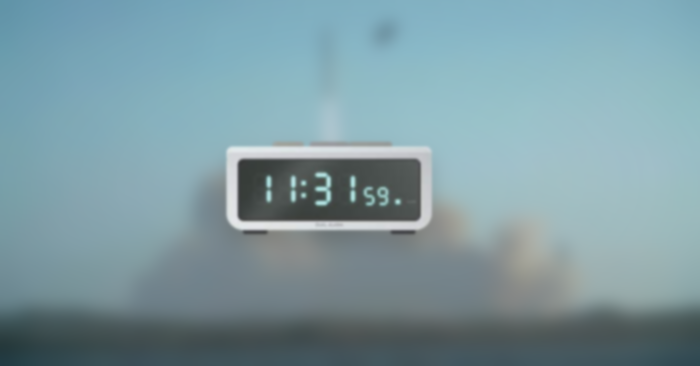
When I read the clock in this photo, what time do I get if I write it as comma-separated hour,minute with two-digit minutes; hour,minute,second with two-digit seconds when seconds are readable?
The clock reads 11,31,59
